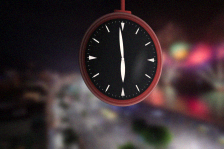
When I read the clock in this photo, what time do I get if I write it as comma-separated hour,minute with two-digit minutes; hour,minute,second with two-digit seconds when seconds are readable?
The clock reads 5,59
